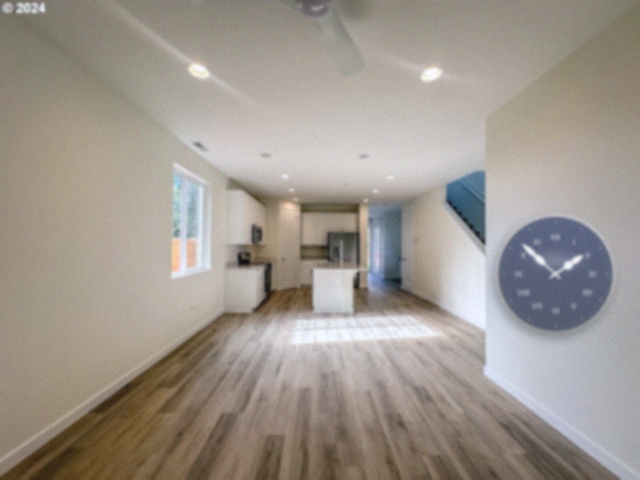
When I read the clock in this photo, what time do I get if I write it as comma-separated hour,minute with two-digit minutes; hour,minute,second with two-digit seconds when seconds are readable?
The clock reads 1,52
